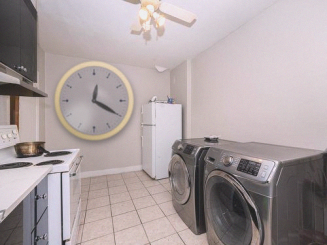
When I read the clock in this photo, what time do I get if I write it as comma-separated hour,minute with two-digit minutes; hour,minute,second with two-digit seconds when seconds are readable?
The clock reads 12,20
